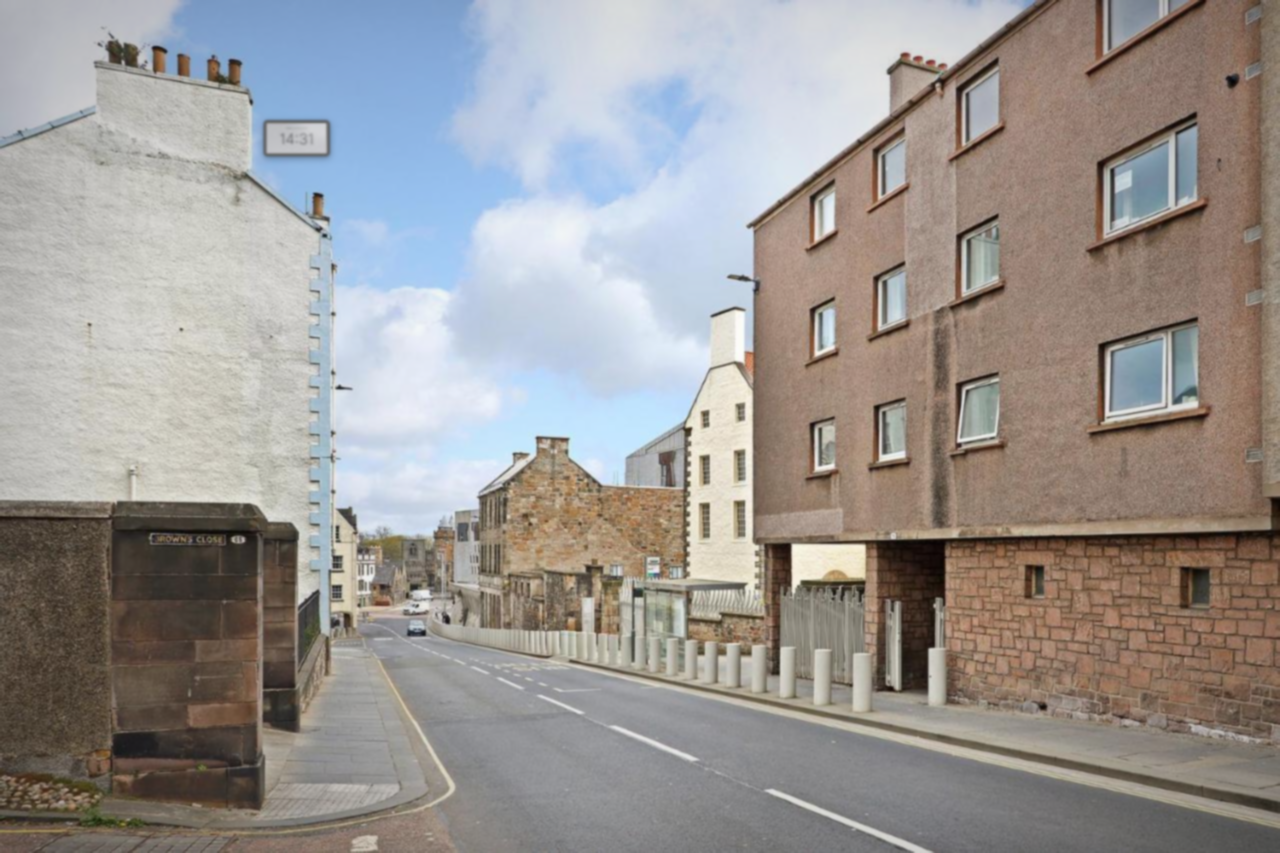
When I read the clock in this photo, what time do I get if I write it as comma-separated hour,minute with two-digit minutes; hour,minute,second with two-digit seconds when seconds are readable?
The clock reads 14,31
